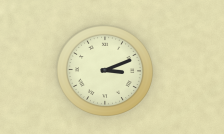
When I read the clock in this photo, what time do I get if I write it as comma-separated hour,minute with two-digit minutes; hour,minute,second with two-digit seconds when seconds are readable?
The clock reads 3,11
